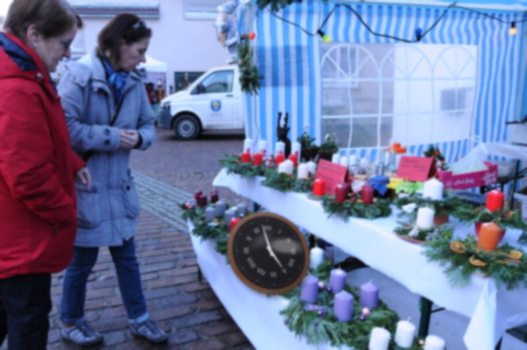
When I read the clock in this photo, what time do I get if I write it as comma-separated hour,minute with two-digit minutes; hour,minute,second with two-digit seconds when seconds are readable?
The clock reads 4,58
